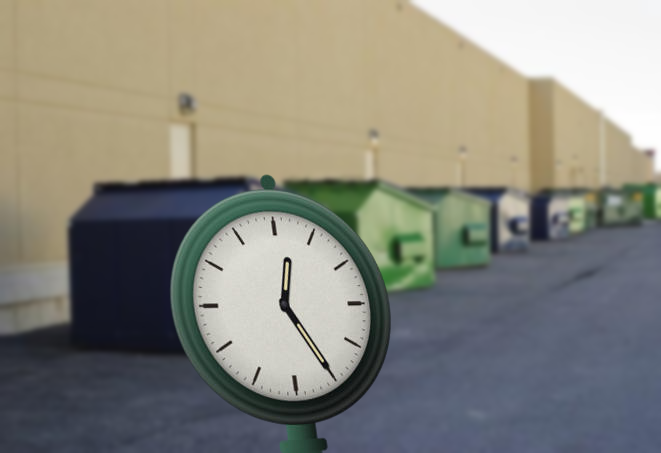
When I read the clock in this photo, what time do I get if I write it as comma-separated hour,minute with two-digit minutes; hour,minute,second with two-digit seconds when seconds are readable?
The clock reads 12,25
